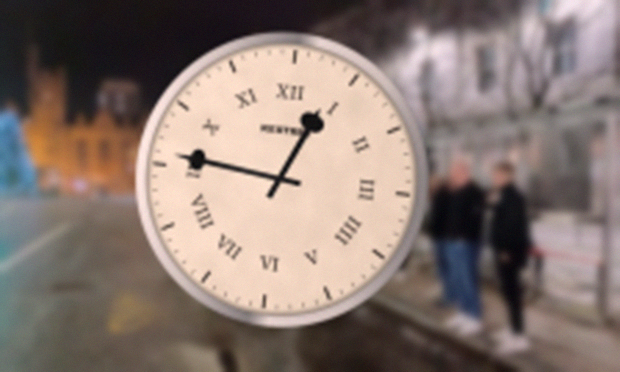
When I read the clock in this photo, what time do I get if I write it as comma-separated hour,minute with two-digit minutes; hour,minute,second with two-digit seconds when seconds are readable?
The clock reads 12,46
